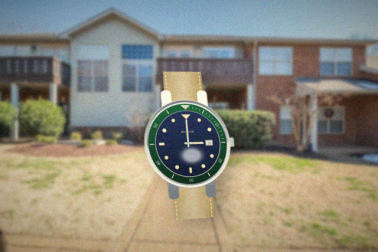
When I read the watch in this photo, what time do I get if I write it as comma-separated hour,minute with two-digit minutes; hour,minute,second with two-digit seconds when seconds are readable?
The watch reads 3,00
